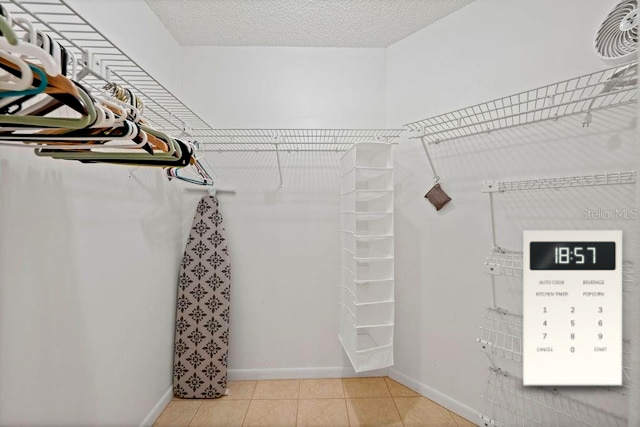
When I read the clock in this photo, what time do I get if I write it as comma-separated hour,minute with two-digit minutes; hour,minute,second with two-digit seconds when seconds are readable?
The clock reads 18,57
